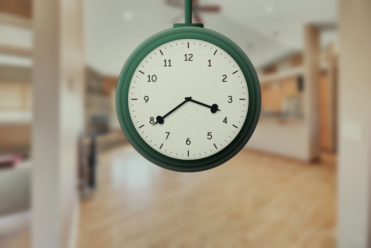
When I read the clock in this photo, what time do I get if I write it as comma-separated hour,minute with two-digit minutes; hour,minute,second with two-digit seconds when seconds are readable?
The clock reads 3,39
